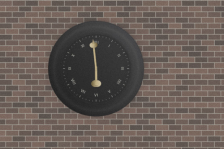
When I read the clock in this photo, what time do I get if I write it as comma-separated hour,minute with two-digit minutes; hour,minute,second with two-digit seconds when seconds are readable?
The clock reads 5,59
